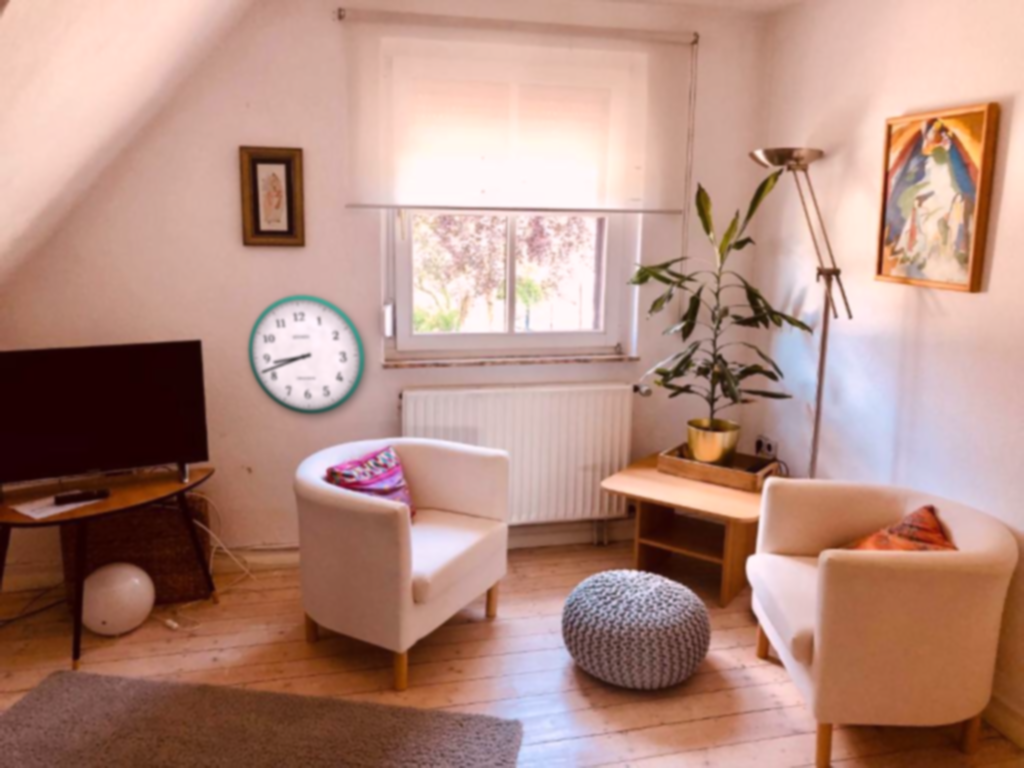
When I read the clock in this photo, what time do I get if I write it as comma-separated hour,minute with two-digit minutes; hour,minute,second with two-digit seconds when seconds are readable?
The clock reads 8,42
